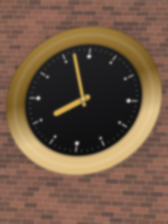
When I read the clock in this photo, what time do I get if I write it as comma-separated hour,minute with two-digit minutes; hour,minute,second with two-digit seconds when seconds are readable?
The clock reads 7,57
